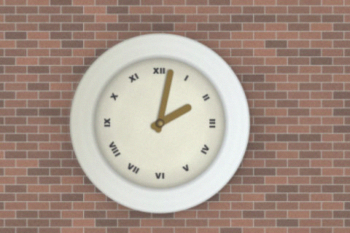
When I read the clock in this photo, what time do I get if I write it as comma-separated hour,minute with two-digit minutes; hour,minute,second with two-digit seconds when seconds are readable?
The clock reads 2,02
